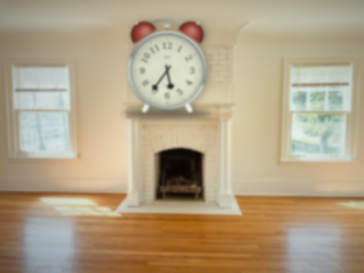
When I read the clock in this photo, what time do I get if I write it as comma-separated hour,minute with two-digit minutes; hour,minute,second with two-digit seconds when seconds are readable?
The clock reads 5,36
